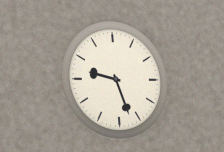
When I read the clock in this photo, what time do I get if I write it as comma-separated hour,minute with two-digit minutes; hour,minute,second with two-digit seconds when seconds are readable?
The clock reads 9,27
